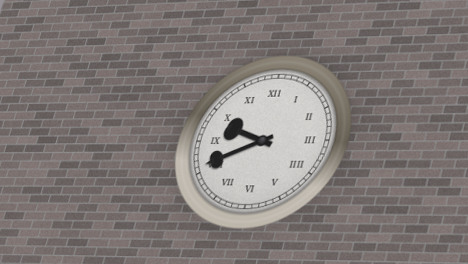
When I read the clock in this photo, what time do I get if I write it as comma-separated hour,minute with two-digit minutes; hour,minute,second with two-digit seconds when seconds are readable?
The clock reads 9,41
